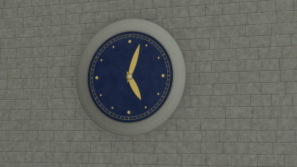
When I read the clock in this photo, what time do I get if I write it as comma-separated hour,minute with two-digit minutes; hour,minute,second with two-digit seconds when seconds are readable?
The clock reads 5,03
